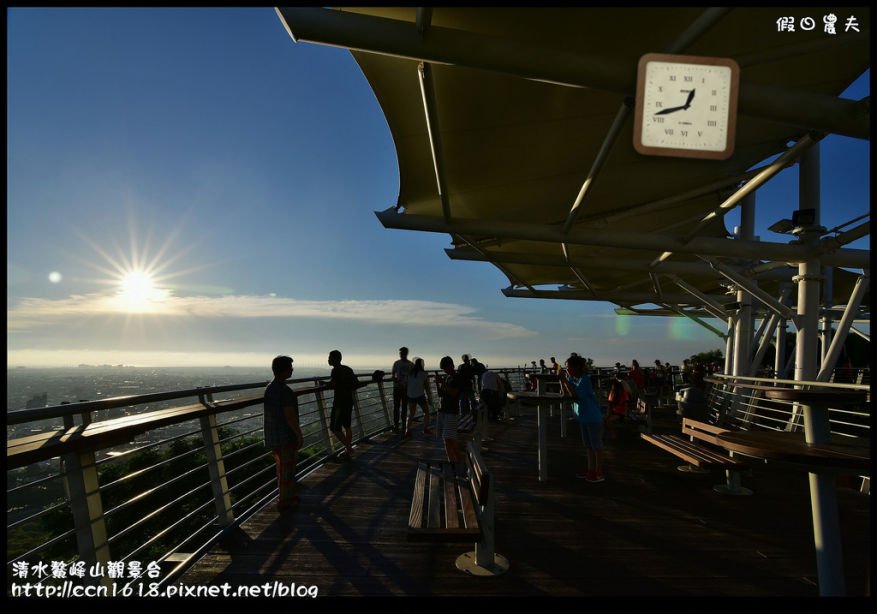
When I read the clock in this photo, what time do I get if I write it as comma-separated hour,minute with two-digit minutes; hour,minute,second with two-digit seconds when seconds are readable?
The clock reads 12,42
